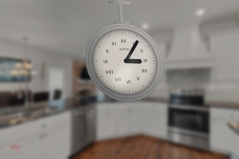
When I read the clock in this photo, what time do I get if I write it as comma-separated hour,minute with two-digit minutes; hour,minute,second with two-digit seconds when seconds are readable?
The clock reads 3,06
